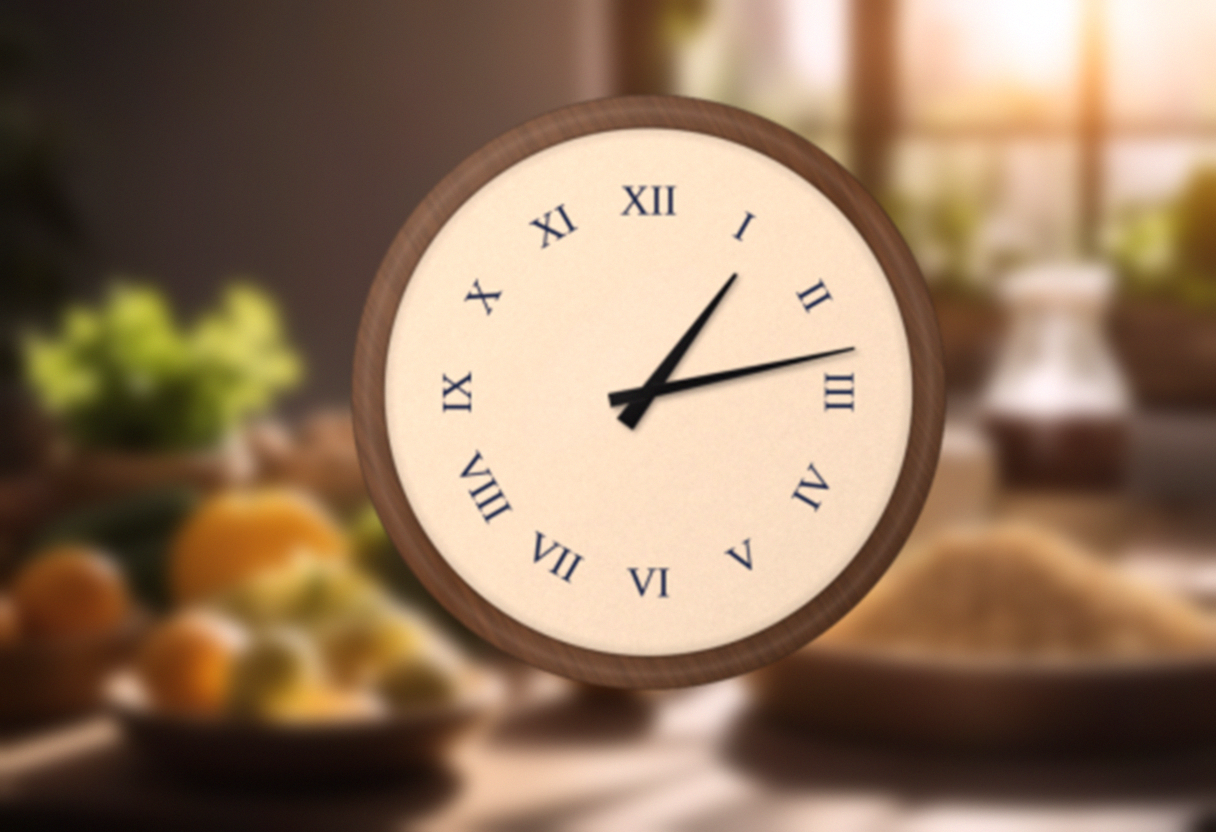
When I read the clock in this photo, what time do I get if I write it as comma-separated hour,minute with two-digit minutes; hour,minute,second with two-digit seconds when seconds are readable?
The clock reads 1,13
